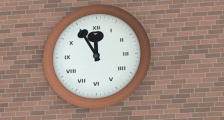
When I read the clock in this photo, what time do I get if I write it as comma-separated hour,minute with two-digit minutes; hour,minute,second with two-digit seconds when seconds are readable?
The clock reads 11,55
